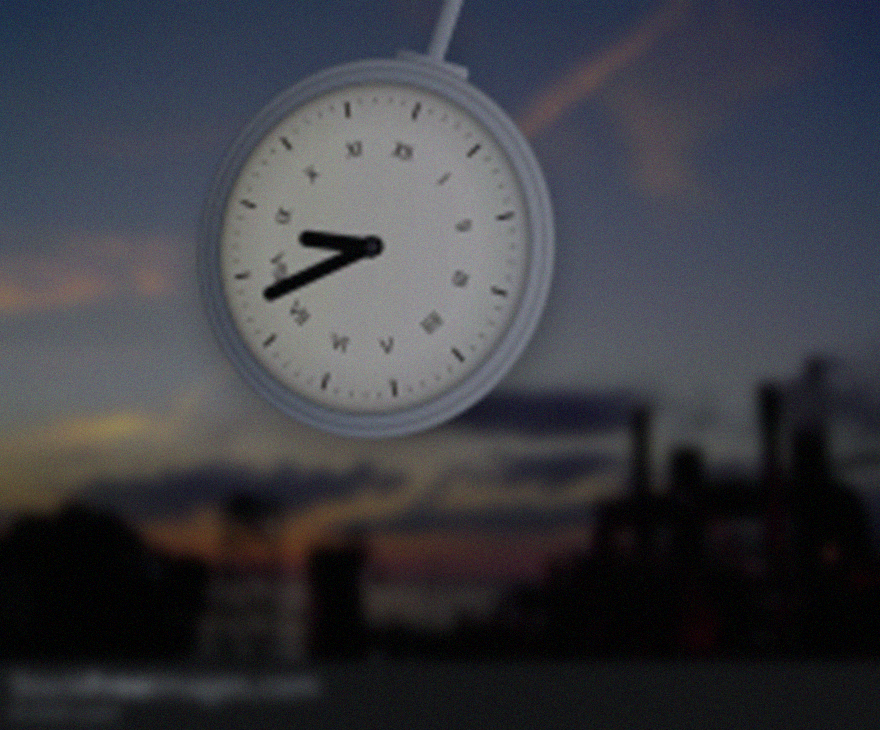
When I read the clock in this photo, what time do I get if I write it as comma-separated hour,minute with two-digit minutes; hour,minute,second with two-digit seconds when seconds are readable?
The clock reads 8,38
